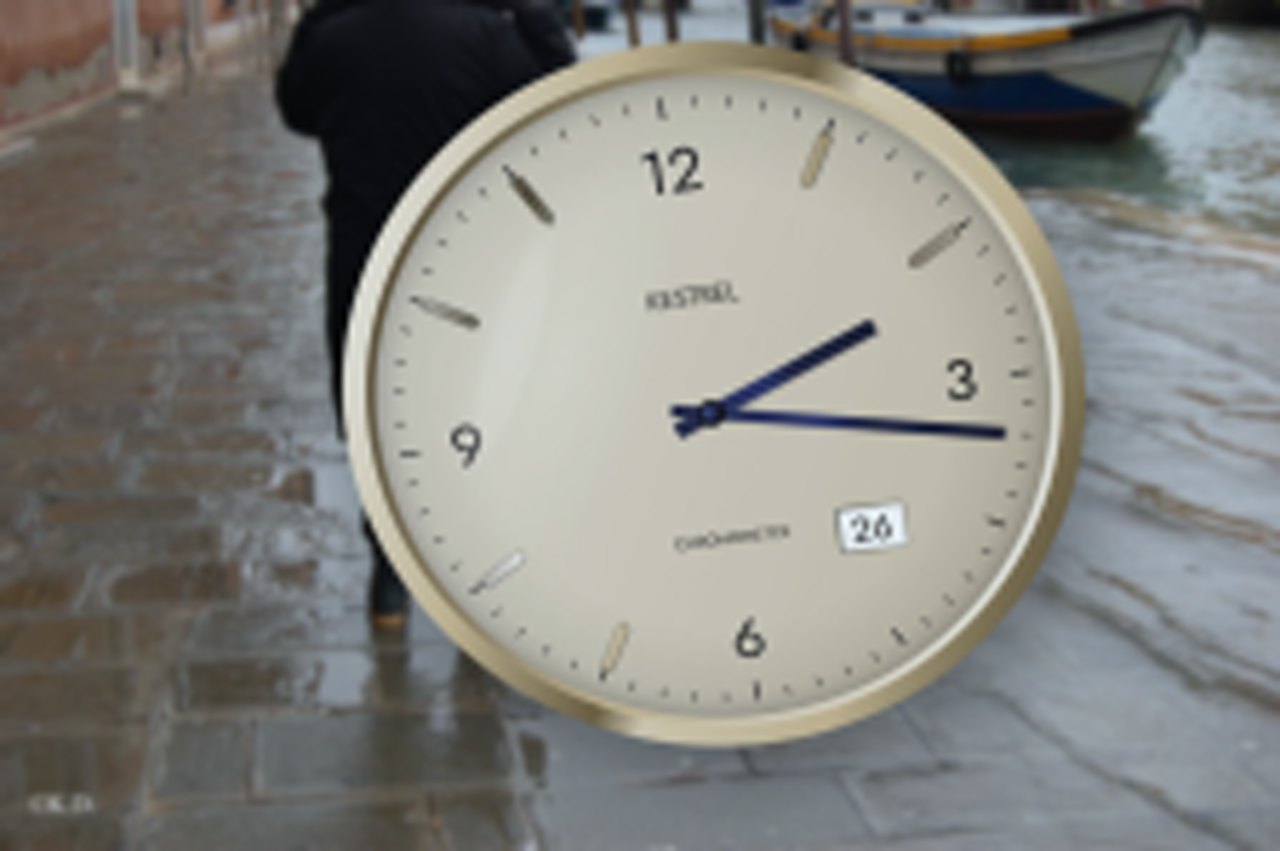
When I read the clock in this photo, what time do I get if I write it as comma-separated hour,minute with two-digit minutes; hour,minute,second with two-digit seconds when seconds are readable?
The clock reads 2,17
